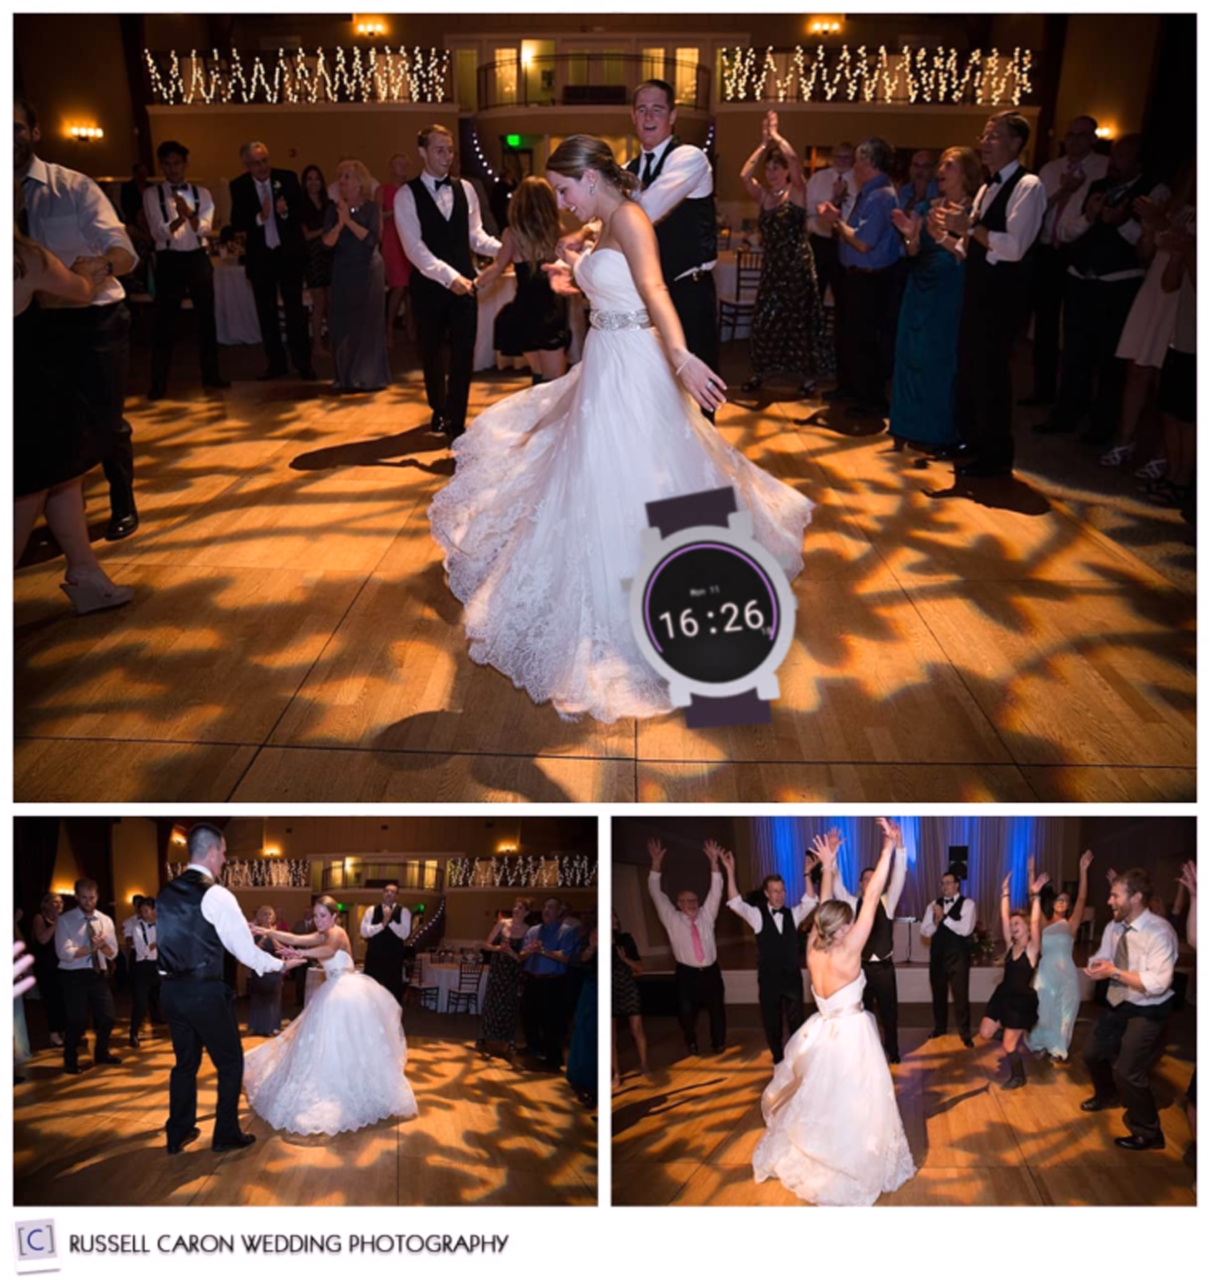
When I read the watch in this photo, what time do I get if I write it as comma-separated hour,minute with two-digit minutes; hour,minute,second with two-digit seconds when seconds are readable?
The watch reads 16,26
